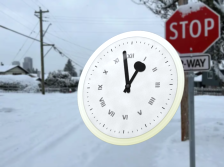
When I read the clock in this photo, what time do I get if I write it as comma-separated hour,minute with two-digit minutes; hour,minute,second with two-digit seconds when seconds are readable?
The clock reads 12,58
